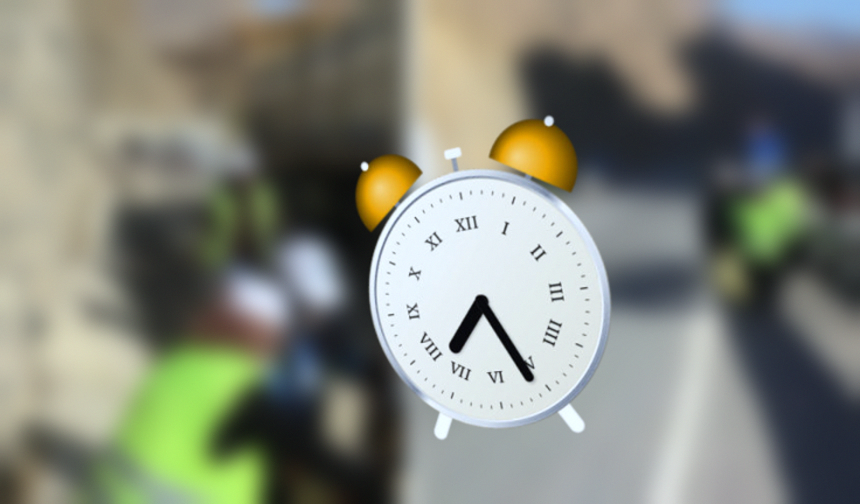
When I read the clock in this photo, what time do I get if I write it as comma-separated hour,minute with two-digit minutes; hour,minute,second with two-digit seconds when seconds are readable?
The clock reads 7,26
